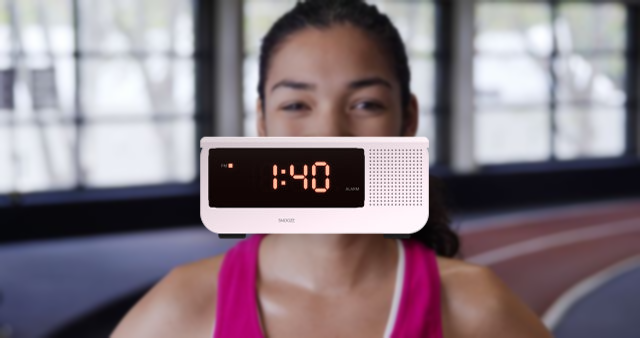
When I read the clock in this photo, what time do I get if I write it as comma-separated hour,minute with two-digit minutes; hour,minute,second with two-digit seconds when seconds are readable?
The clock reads 1,40
